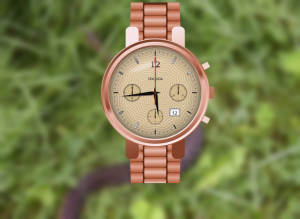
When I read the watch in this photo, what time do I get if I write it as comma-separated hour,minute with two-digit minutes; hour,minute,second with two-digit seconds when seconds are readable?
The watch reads 5,44
